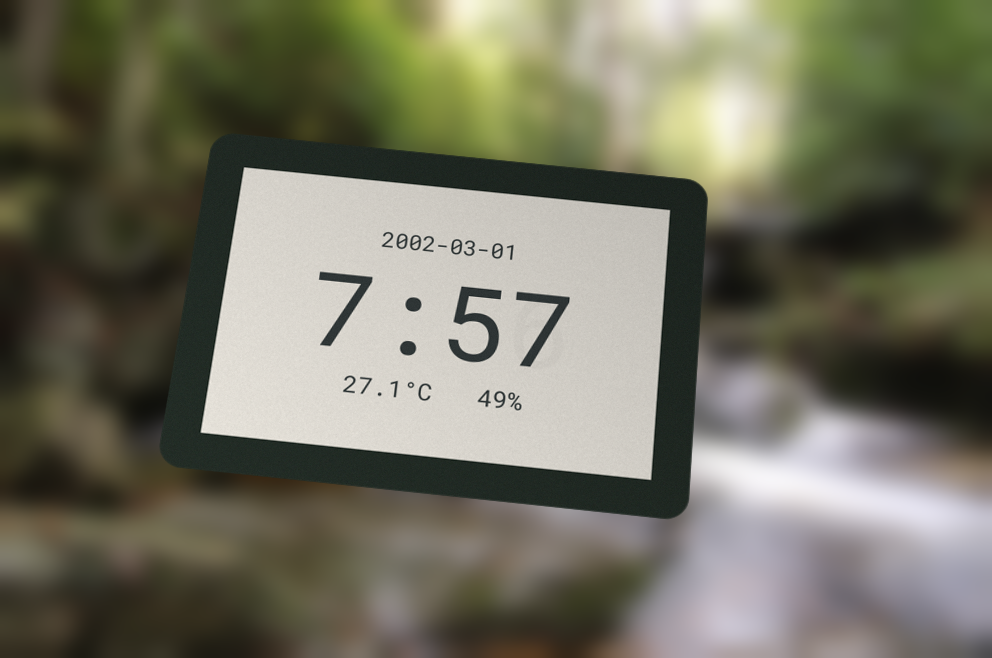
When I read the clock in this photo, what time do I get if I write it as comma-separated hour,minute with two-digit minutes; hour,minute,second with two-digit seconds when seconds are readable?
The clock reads 7,57
